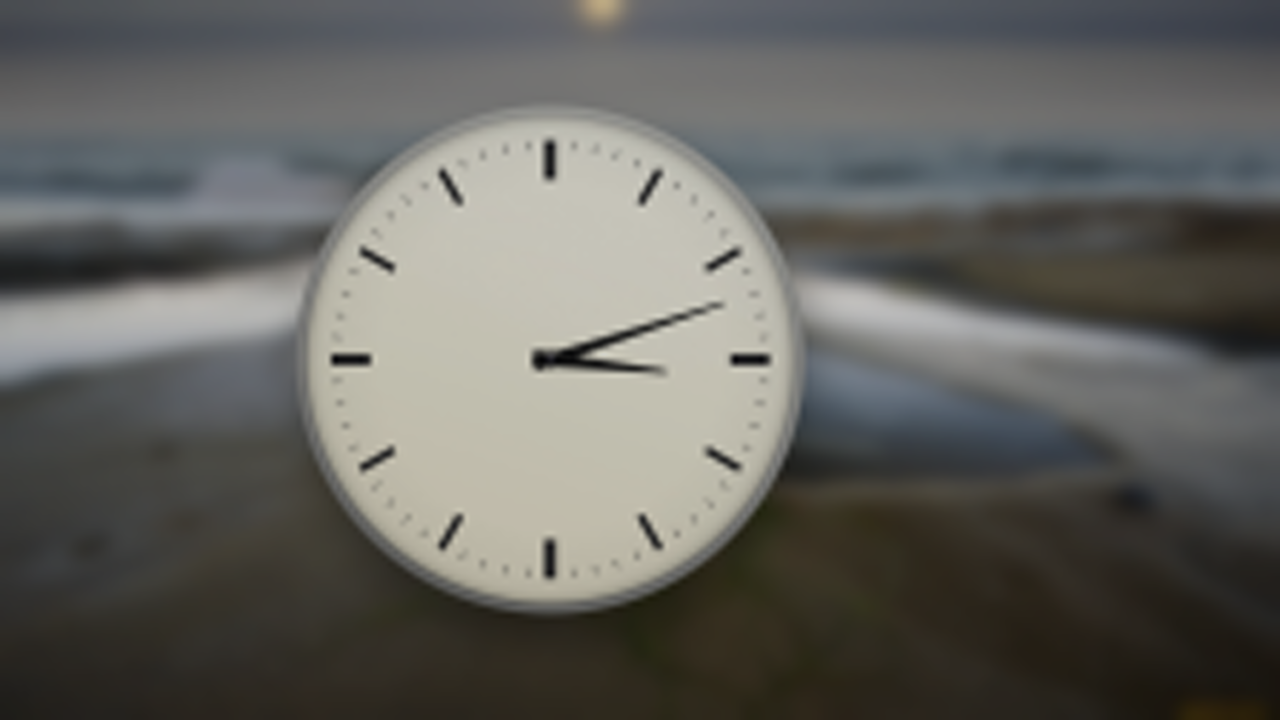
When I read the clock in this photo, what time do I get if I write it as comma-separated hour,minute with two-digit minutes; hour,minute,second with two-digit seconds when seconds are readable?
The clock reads 3,12
